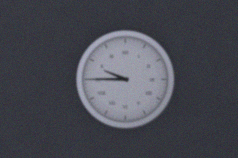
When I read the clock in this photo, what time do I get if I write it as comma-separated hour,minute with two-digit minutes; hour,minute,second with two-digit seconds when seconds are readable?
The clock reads 9,45
